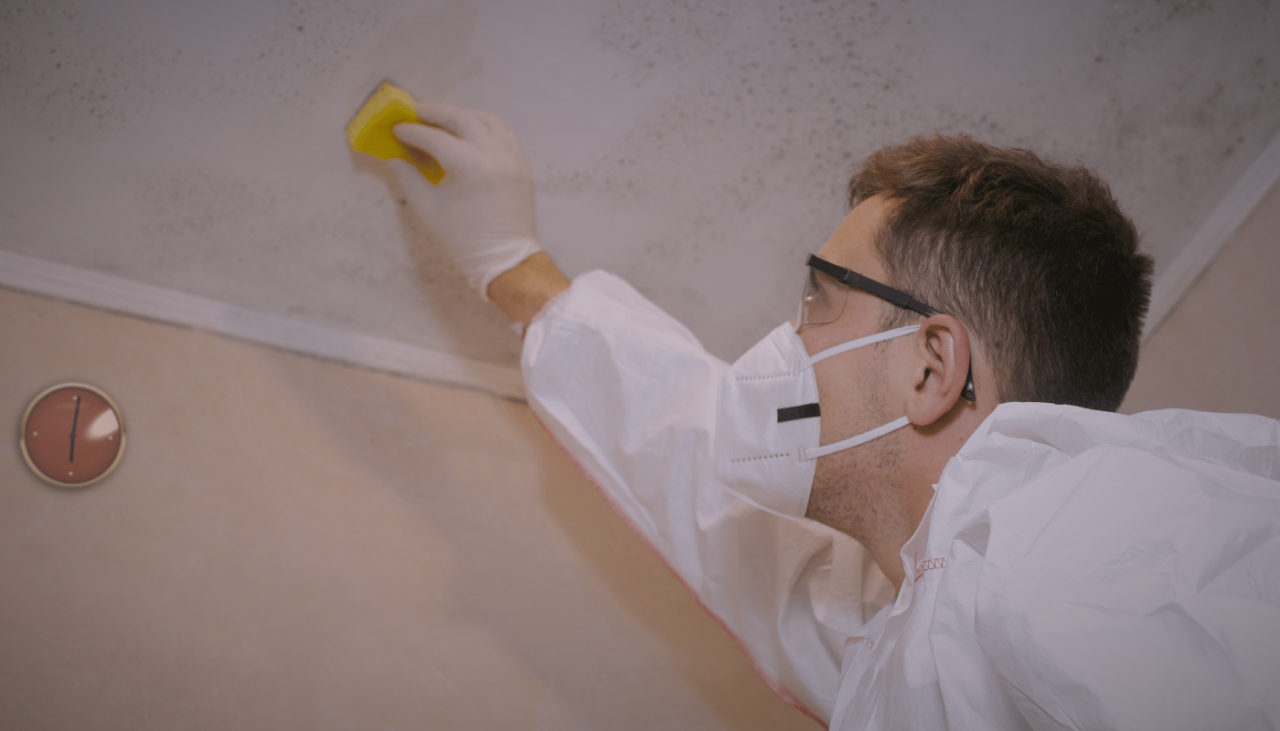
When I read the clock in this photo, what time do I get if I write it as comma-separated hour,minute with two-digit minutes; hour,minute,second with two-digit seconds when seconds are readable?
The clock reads 6,01
